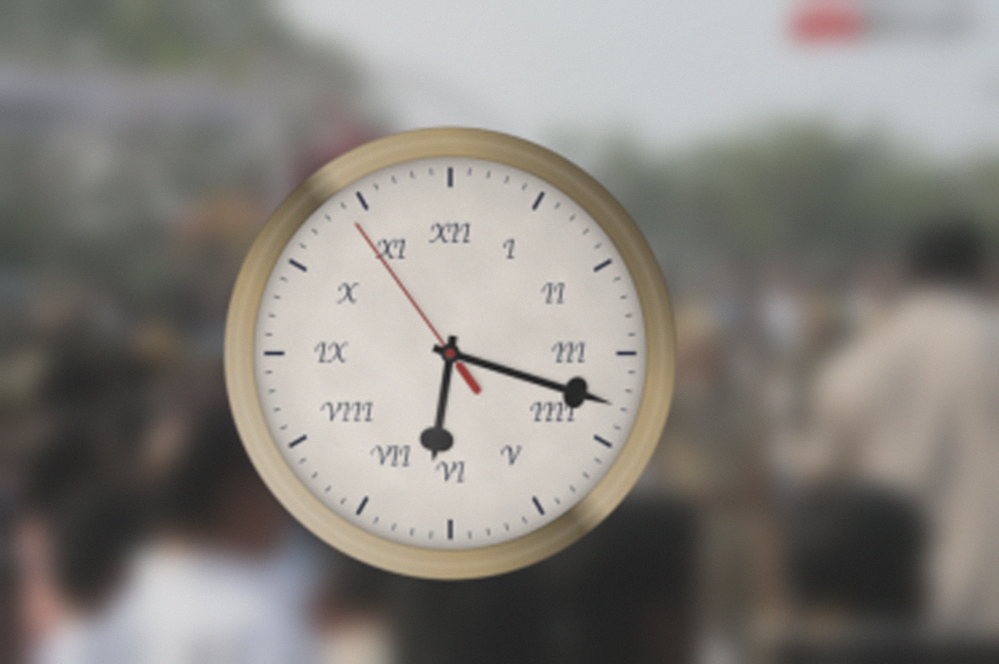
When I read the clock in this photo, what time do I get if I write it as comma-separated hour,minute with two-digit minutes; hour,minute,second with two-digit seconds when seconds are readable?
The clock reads 6,17,54
